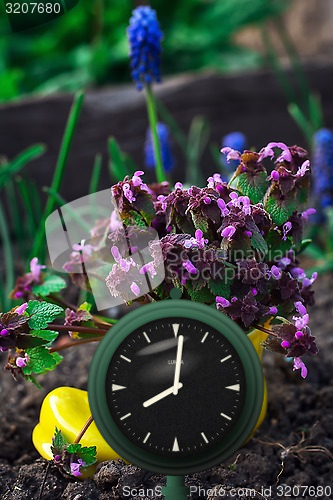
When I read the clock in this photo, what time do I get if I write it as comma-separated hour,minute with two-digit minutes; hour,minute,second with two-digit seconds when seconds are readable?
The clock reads 8,01
